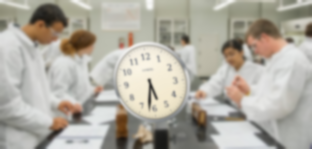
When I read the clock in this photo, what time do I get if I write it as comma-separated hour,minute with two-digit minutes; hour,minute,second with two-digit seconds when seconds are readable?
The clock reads 5,32
